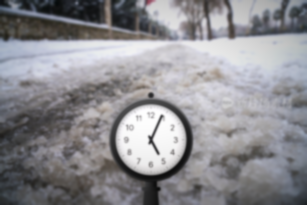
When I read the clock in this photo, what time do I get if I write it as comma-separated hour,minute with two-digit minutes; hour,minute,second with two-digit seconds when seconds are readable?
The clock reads 5,04
